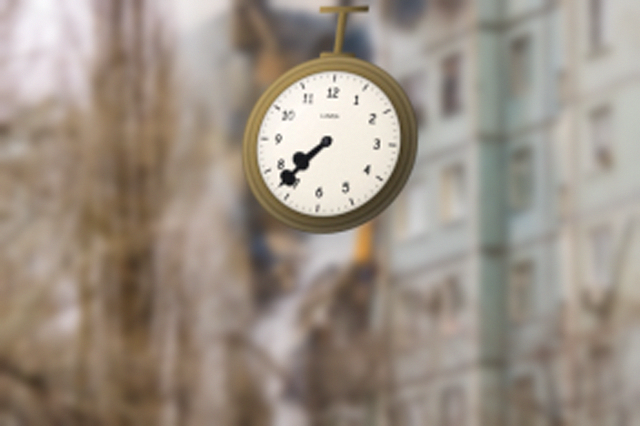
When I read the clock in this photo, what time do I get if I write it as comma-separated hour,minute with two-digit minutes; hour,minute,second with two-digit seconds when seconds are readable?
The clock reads 7,37
